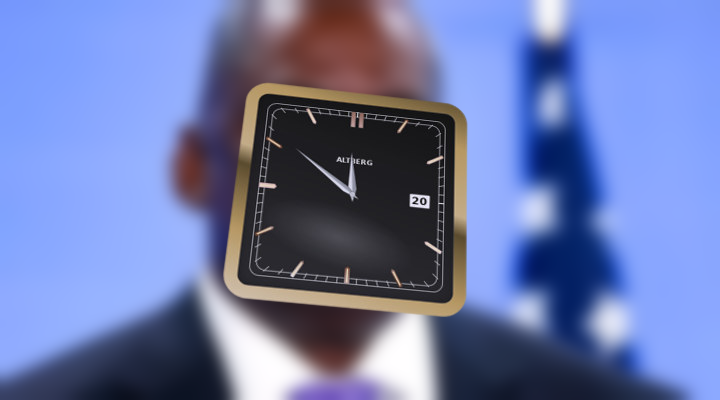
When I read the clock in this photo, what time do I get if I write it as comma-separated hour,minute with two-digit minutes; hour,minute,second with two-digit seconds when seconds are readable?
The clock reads 11,51
